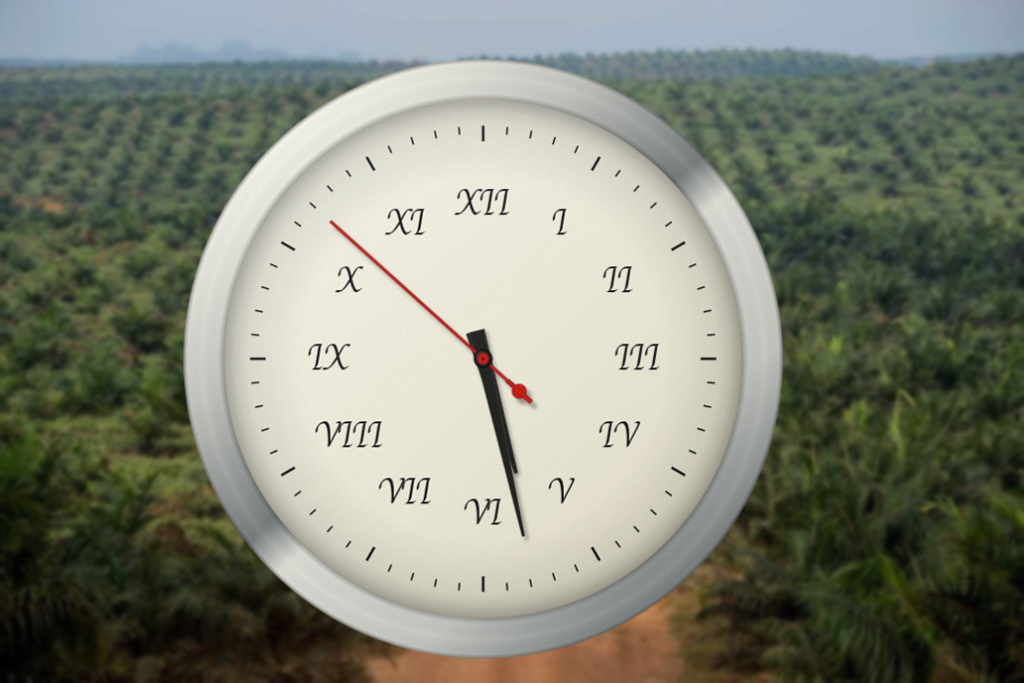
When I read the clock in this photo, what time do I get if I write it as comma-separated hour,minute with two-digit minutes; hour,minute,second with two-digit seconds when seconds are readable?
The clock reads 5,27,52
